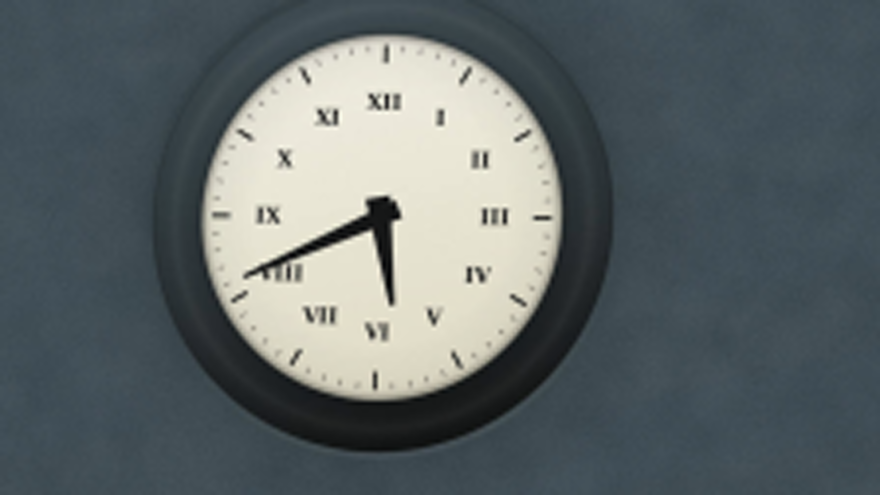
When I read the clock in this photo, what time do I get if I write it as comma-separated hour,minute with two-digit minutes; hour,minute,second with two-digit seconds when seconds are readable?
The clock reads 5,41
